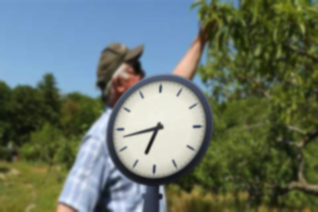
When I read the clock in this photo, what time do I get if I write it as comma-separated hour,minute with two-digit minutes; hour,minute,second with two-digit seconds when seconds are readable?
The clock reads 6,43
